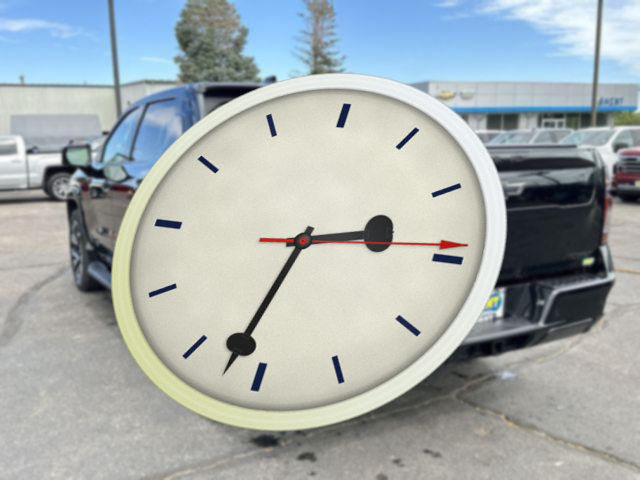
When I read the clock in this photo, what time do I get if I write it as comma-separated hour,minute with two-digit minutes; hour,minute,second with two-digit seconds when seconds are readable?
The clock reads 2,32,14
